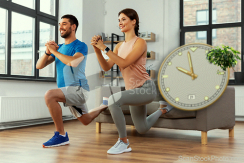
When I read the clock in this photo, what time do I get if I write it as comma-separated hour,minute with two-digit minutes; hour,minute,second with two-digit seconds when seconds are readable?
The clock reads 9,58
